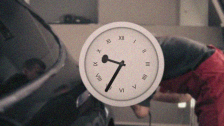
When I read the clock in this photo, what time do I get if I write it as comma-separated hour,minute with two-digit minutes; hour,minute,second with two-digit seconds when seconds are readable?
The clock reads 9,35
